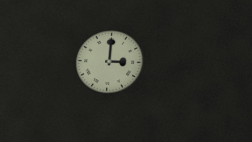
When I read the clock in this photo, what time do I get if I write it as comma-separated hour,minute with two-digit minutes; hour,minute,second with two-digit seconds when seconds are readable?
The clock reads 3,00
